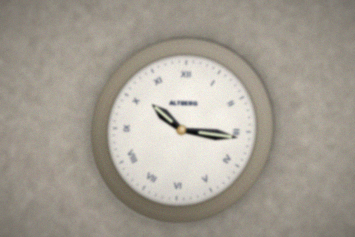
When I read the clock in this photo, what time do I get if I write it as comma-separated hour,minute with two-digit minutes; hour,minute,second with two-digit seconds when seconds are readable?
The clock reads 10,16
